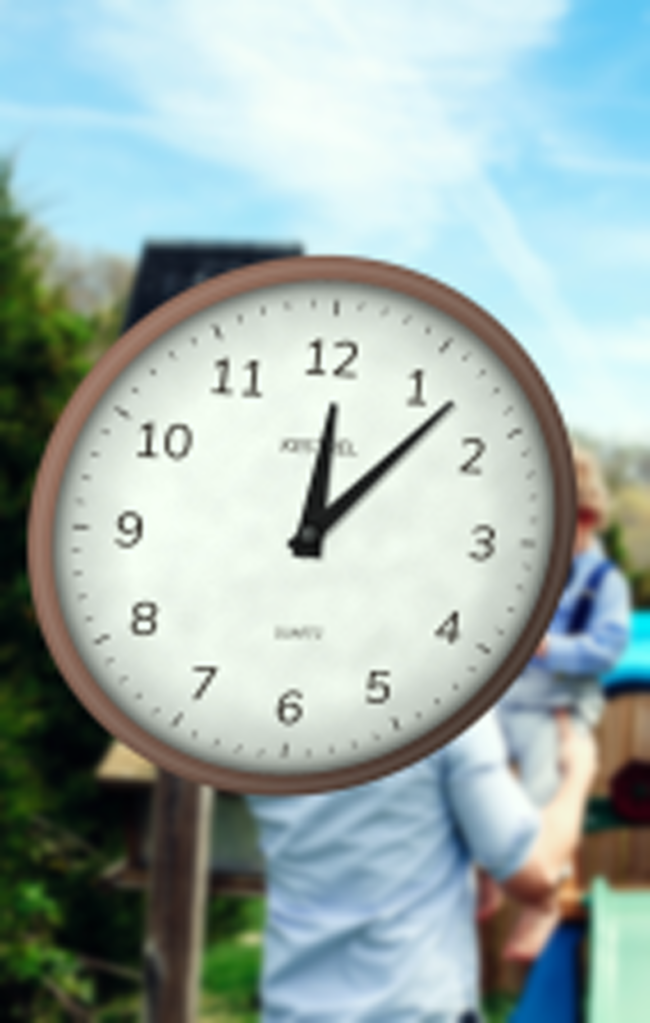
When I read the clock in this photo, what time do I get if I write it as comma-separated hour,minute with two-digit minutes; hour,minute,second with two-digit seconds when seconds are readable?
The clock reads 12,07
